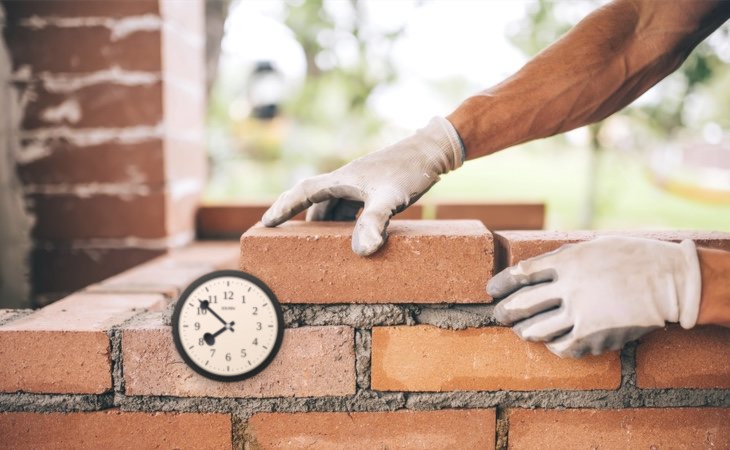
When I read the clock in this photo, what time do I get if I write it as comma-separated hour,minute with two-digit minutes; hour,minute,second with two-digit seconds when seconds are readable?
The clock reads 7,52
